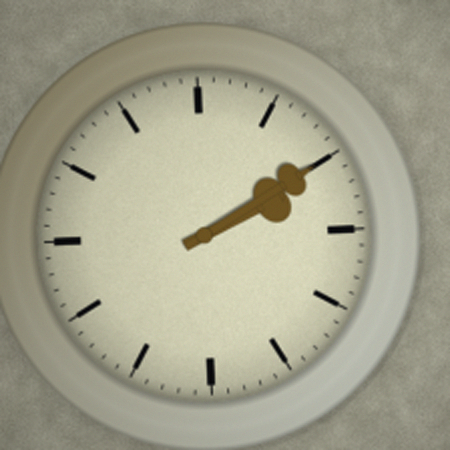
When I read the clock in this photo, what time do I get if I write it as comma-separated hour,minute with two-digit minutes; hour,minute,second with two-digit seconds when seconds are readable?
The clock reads 2,10
